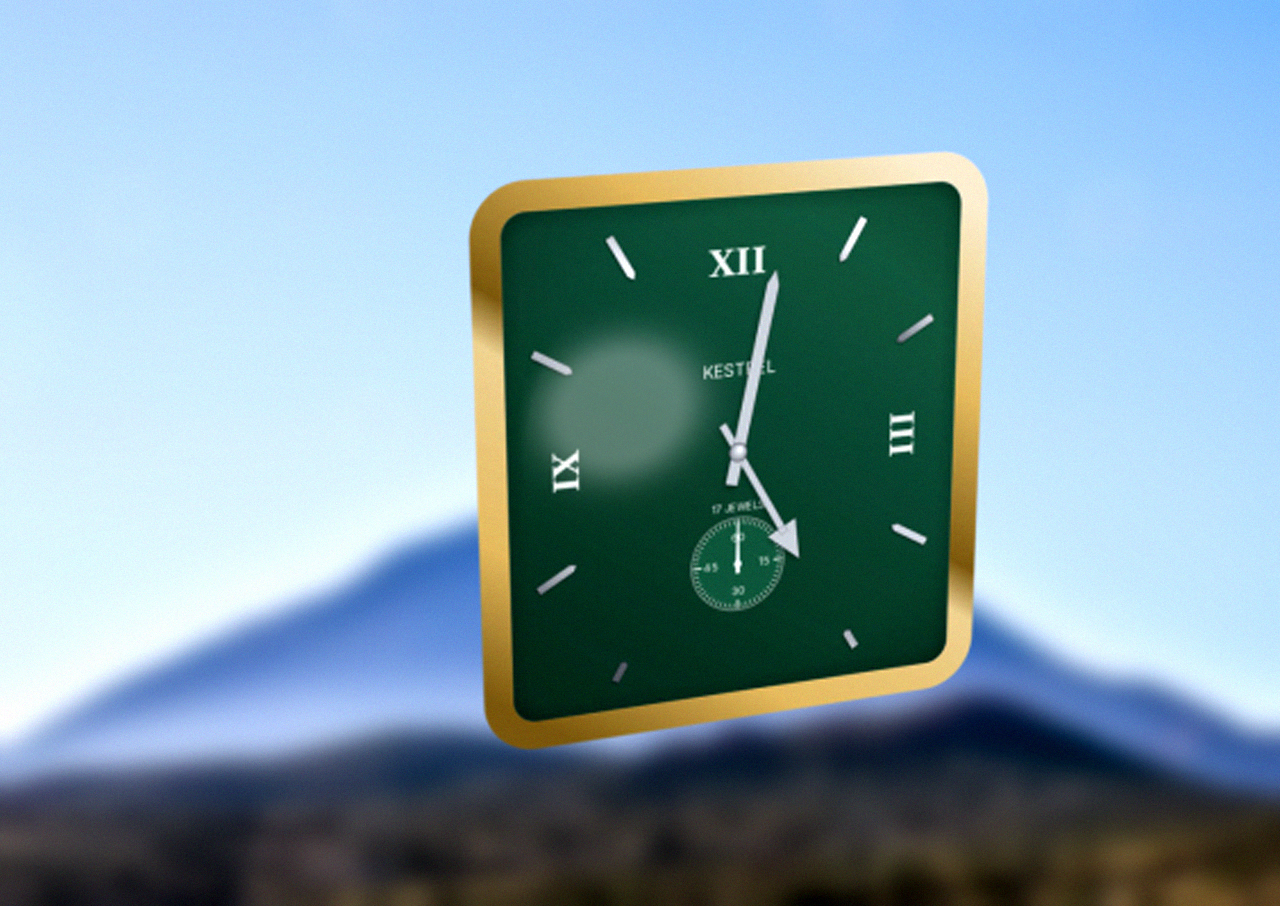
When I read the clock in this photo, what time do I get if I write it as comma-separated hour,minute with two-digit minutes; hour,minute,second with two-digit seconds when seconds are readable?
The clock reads 5,02
